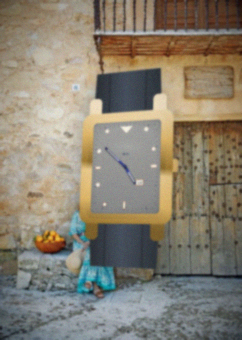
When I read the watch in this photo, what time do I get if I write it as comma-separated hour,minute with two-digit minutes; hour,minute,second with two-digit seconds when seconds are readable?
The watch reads 4,52
